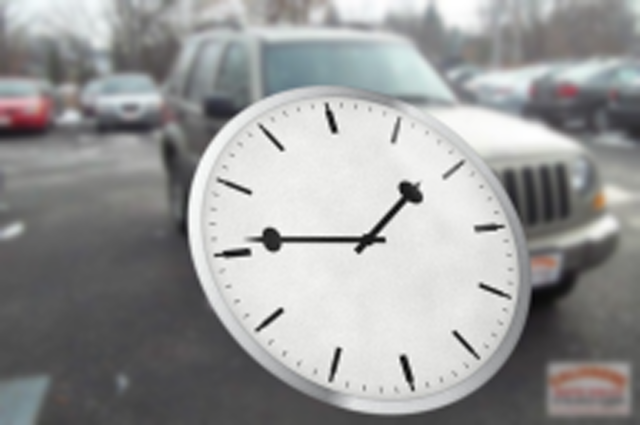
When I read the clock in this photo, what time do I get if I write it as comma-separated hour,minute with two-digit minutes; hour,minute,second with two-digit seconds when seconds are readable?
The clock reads 1,46
